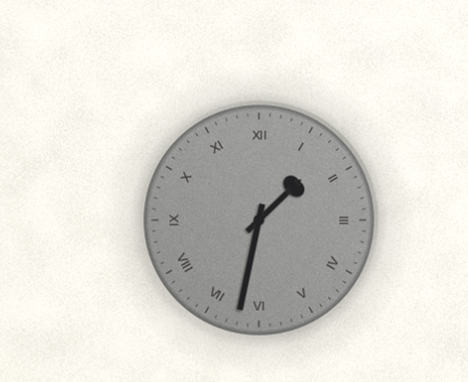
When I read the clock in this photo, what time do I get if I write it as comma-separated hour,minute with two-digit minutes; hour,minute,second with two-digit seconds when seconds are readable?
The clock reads 1,32
